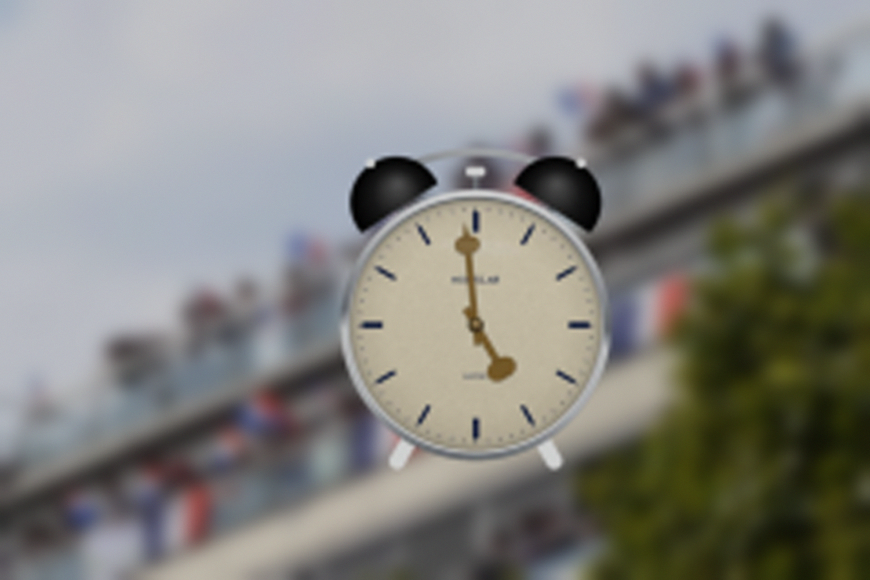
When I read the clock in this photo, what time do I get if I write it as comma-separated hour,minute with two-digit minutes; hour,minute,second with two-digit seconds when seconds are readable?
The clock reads 4,59
